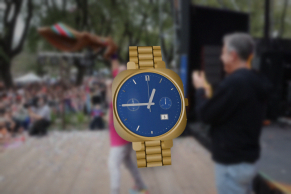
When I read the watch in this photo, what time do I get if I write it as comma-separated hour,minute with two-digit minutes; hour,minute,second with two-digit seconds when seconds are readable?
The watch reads 12,45
